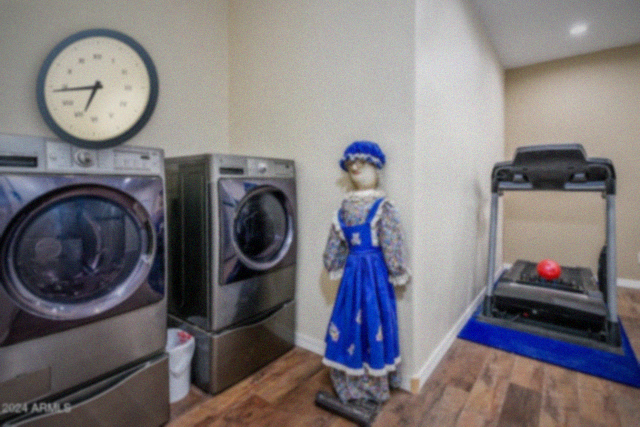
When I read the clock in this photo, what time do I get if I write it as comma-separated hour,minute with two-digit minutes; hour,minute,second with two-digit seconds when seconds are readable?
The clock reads 6,44
